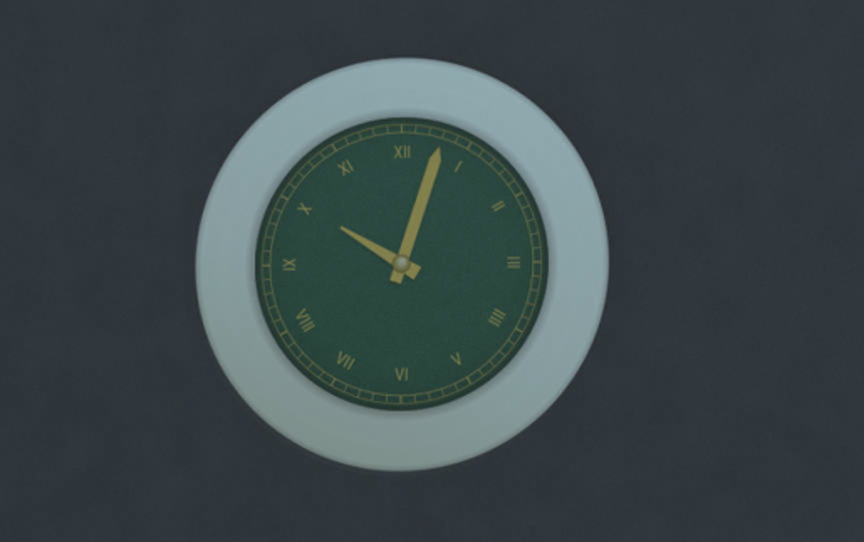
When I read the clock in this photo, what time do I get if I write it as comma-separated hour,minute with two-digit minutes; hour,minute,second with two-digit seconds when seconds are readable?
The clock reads 10,03
